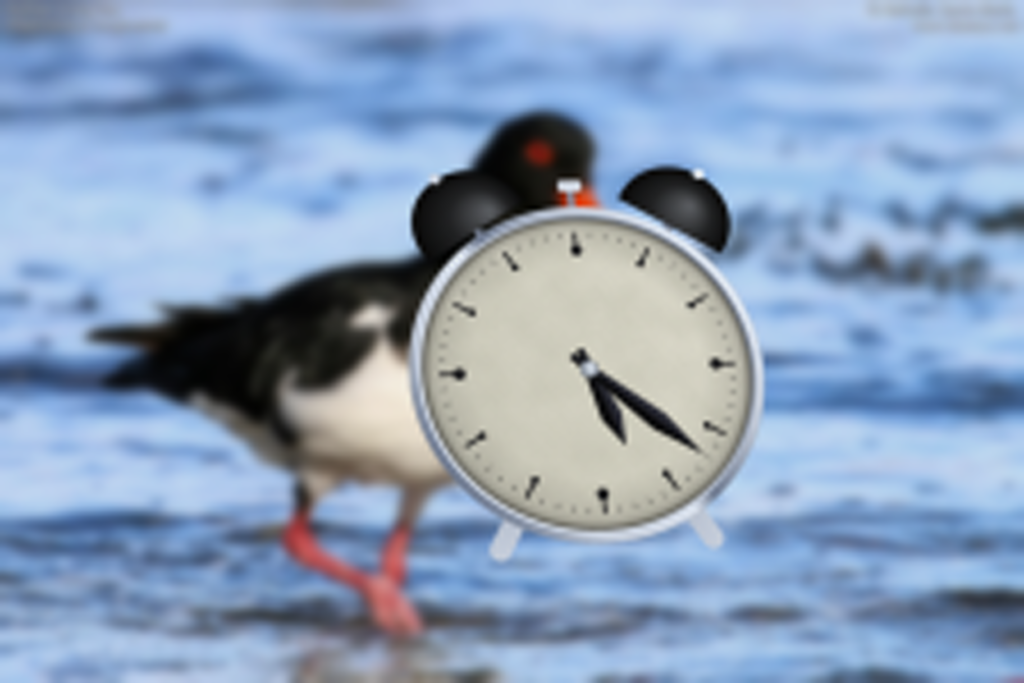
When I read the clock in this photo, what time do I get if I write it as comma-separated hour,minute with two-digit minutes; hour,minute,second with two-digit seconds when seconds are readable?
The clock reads 5,22
